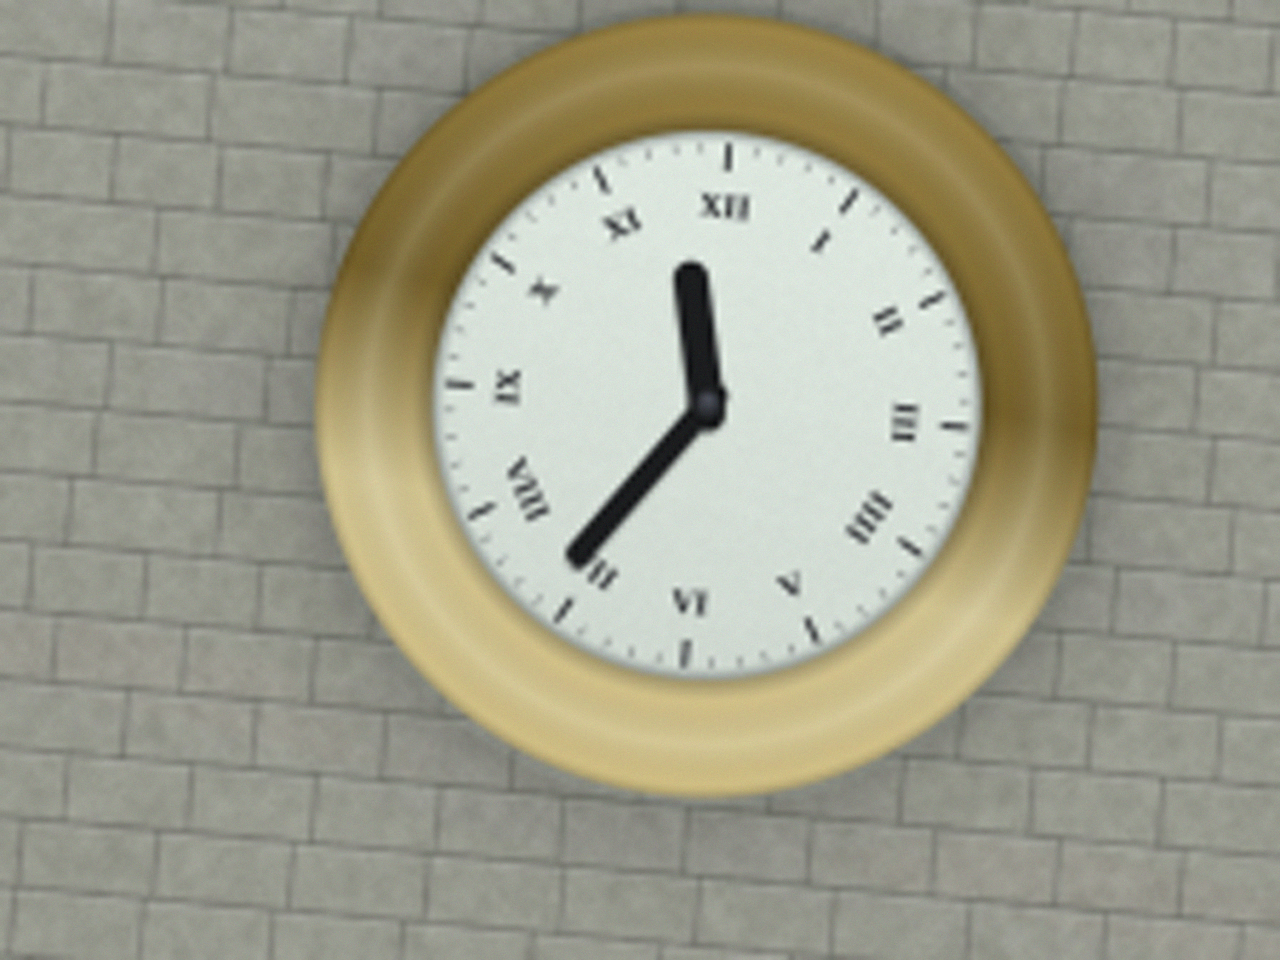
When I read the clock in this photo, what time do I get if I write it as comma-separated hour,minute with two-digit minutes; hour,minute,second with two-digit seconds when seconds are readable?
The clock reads 11,36
